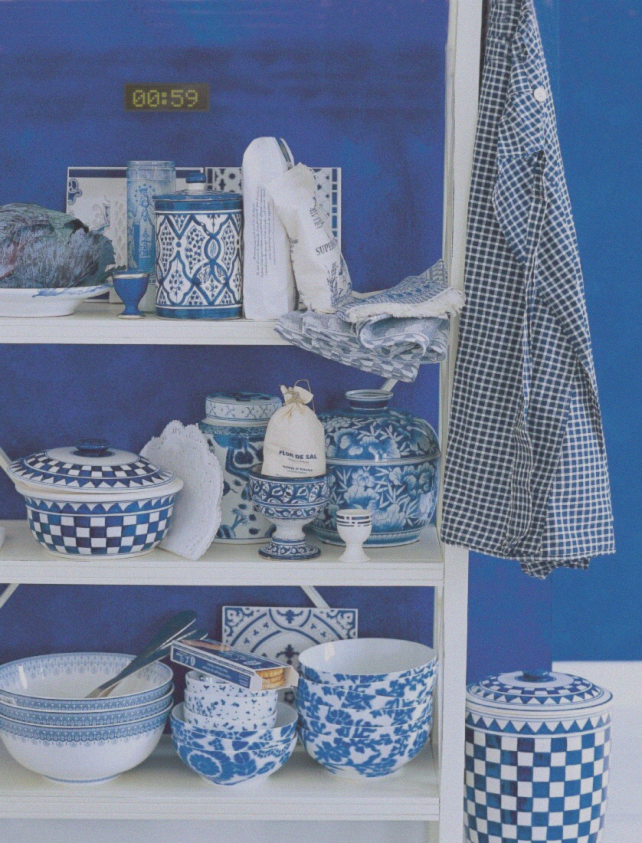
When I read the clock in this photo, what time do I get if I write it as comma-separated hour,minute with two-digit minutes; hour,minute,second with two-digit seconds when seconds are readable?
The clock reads 0,59
